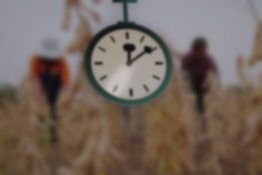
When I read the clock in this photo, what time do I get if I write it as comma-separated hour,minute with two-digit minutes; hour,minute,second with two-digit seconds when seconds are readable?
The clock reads 12,09
